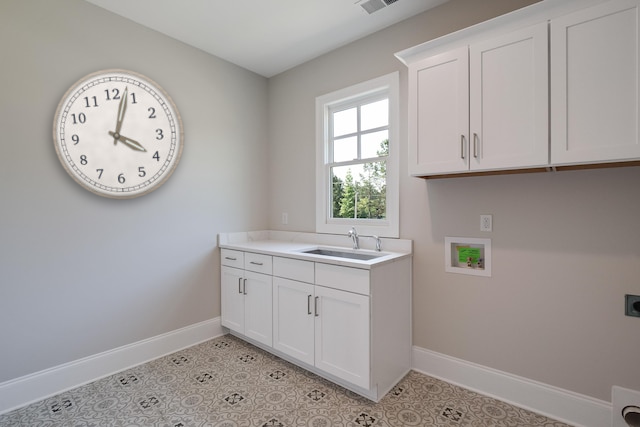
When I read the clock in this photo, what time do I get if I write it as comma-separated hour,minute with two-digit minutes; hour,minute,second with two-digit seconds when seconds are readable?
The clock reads 4,03
